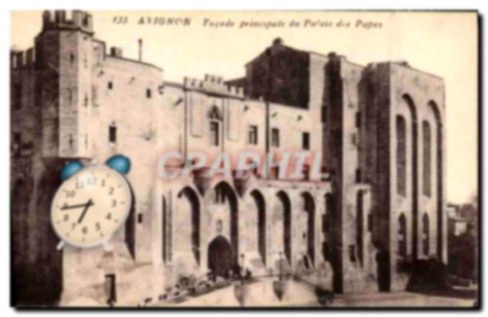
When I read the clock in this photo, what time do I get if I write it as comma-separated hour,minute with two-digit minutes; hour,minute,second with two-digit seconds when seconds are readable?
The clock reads 6,44
